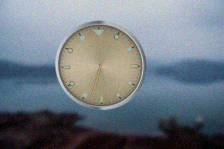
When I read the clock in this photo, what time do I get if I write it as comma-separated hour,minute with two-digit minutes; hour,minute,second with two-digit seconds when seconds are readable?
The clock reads 6,33
